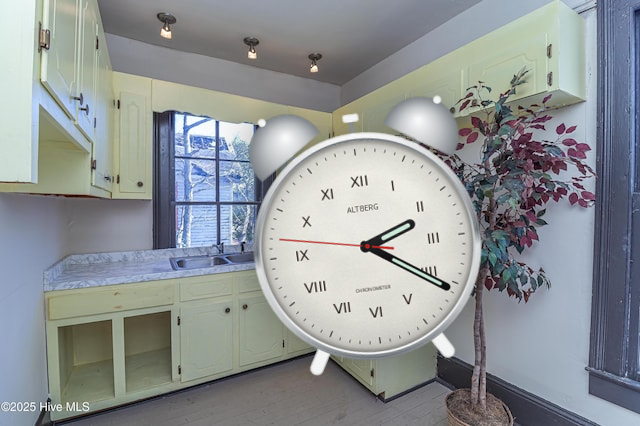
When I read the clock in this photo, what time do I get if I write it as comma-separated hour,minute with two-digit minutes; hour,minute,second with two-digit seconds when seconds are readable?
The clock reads 2,20,47
